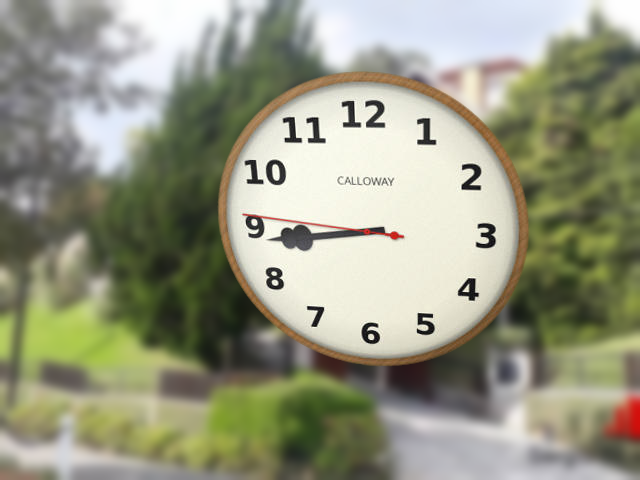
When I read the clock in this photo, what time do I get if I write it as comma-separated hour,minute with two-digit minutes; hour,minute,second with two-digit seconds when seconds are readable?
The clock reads 8,43,46
